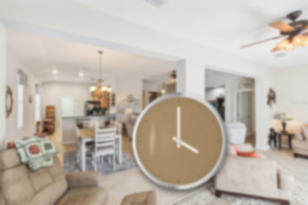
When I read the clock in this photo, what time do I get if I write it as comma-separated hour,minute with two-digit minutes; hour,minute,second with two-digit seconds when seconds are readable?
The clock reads 4,00
